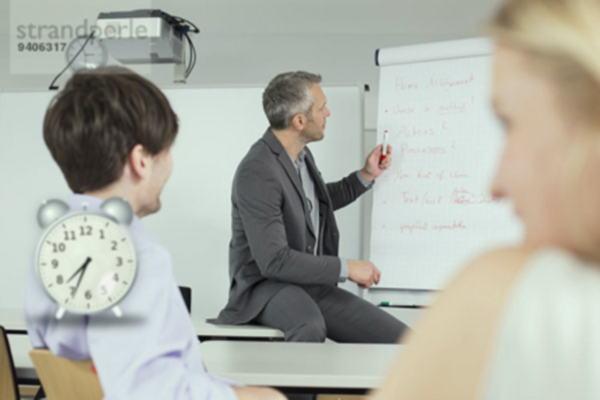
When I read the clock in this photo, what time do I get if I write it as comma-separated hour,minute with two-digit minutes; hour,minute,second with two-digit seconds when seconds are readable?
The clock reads 7,34
